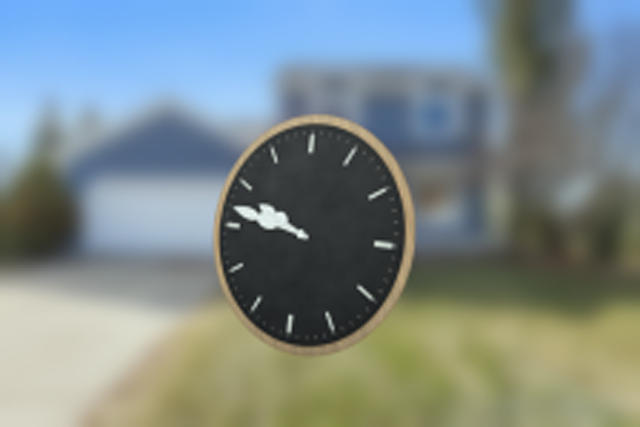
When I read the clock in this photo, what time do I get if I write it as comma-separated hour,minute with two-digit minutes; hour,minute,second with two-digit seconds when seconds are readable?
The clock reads 9,47
